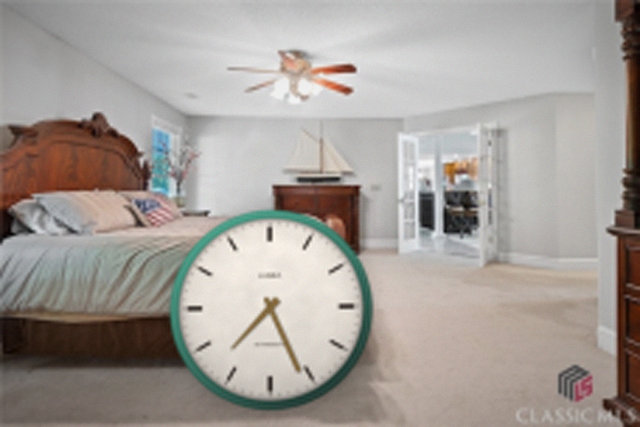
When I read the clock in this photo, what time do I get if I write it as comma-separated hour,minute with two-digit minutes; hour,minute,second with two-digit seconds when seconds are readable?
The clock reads 7,26
